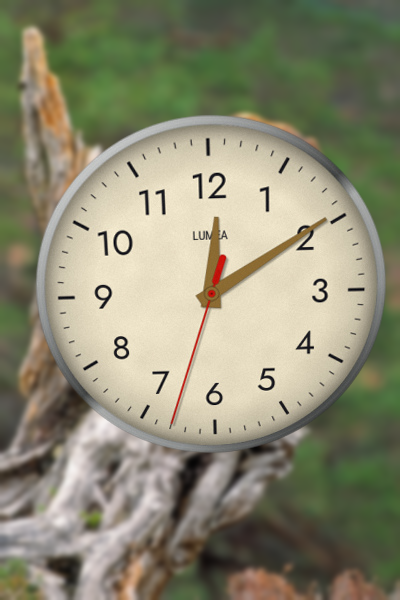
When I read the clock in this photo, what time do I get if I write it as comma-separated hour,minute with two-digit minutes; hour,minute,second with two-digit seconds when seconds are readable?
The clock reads 12,09,33
